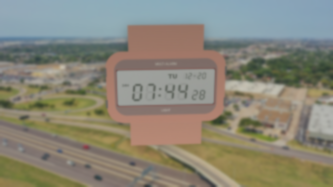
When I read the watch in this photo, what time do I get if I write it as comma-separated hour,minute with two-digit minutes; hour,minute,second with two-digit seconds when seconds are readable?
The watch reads 7,44
